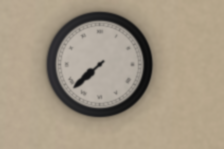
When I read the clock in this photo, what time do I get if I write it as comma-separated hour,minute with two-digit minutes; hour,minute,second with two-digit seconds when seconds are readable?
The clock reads 7,38
